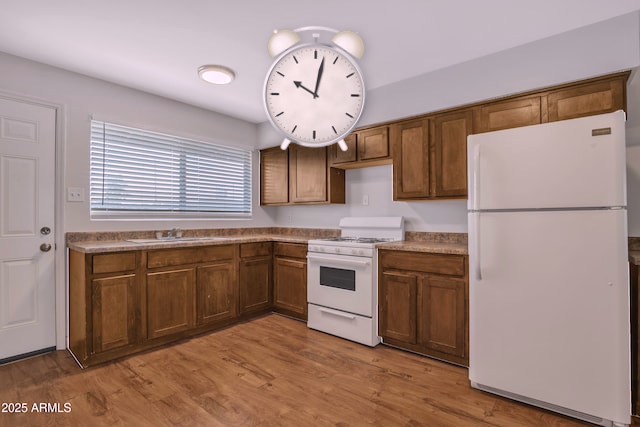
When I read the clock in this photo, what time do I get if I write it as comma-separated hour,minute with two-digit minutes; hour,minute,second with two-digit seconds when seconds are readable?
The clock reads 10,02
